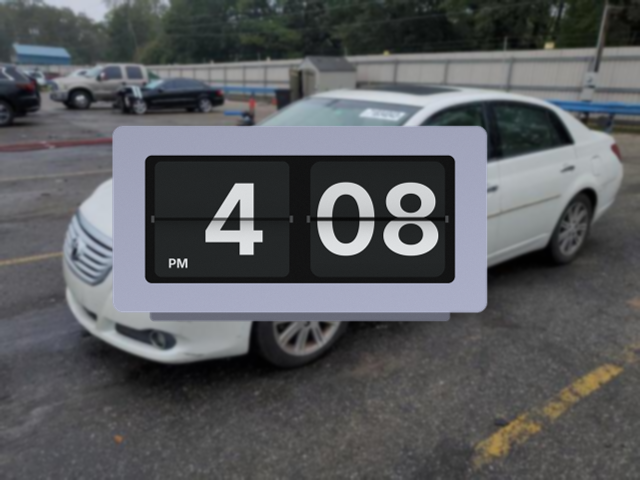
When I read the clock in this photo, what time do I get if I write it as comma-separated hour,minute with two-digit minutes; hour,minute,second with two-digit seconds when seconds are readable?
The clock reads 4,08
